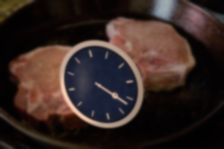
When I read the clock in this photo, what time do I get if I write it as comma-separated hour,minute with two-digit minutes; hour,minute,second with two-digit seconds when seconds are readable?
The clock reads 4,22
